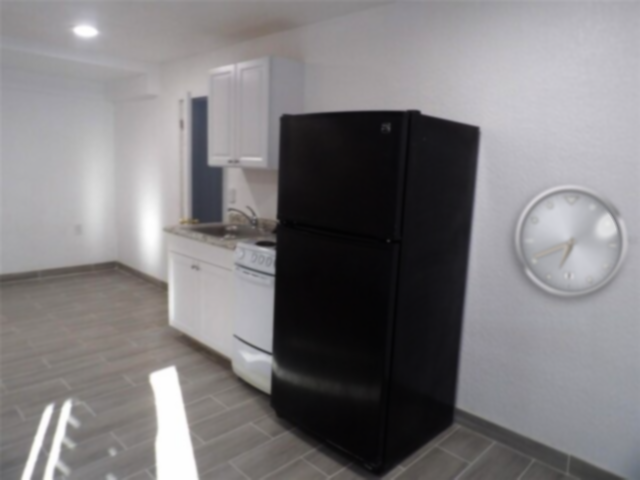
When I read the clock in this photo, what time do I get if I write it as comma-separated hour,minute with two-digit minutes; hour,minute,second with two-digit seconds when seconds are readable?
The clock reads 6,41
